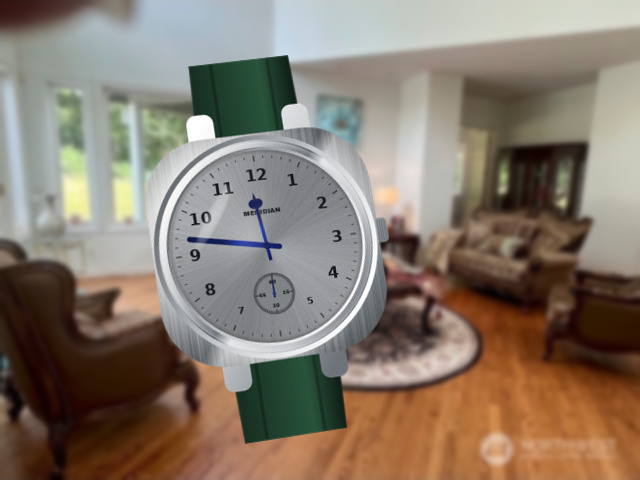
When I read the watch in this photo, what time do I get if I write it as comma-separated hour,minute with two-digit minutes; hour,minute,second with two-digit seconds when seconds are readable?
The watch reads 11,47
